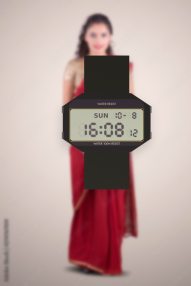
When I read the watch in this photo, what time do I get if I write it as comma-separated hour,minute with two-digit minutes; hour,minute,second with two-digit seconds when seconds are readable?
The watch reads 16,08,12
